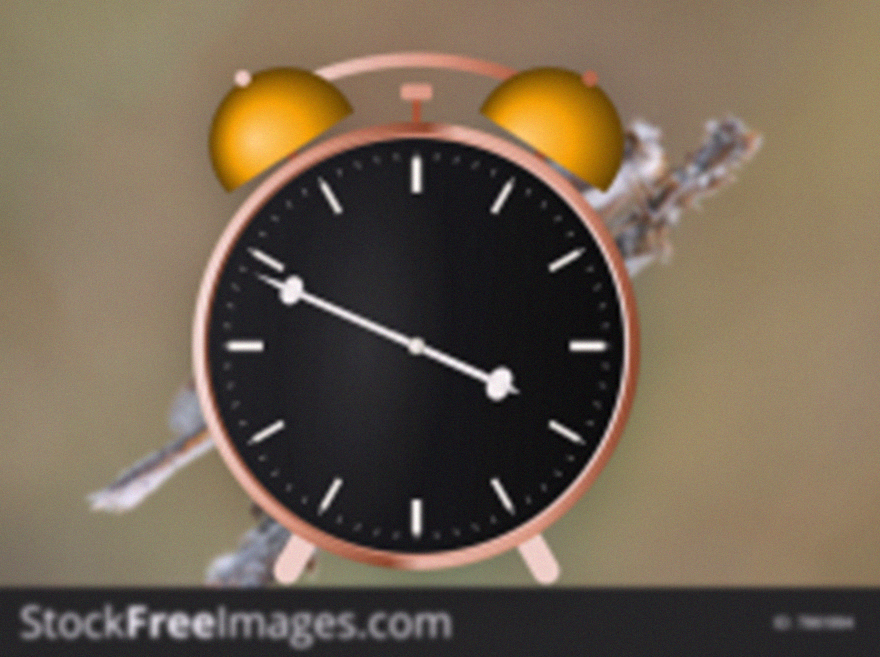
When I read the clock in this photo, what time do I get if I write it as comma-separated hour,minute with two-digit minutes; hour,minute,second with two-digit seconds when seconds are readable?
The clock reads 3,49
